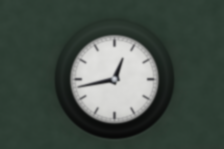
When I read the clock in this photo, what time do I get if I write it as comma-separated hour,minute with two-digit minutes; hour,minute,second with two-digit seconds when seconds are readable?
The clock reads 12,43
